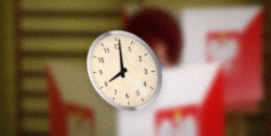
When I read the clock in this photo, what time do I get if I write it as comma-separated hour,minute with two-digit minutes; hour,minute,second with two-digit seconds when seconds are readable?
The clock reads 8,01
